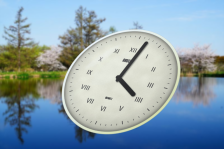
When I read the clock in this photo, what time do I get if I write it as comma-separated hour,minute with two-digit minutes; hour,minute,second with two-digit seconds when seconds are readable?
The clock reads 4,02
